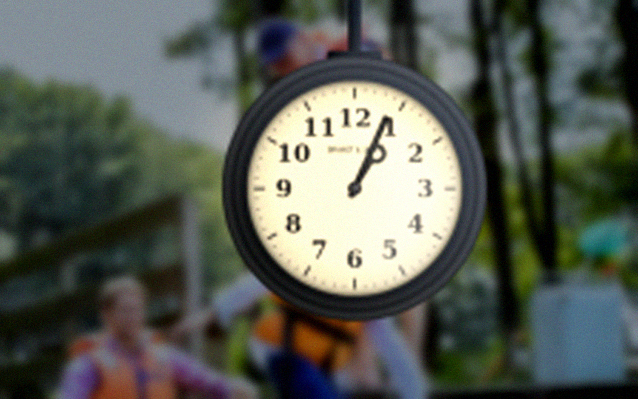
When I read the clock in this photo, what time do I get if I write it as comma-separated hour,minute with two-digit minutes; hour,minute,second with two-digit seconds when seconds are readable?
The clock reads 1,04
